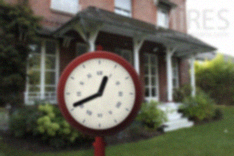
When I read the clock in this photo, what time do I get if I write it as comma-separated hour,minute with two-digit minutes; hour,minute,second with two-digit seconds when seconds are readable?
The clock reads 12,41
